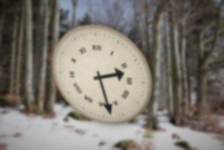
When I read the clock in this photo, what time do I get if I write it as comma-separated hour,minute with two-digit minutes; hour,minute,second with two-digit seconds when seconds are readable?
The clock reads 2,28
